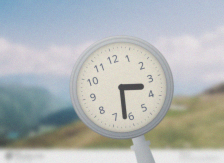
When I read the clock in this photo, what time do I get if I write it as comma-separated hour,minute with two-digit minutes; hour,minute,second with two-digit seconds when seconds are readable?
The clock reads 3,32
